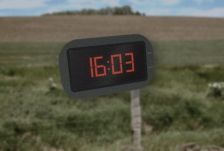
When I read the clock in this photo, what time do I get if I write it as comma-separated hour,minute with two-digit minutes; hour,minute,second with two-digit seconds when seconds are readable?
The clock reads 16,03
